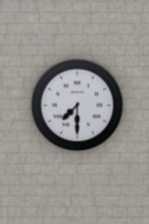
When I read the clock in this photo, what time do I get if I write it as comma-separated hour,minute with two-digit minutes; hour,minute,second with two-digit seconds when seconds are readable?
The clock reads 7,30
